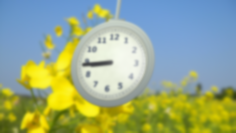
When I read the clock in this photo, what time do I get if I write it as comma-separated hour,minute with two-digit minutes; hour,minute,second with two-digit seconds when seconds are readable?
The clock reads 8,44
